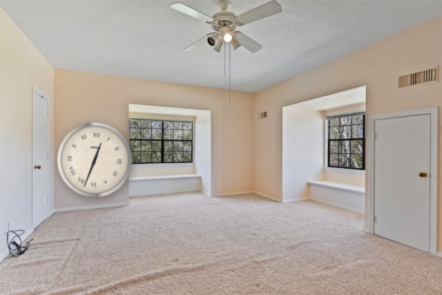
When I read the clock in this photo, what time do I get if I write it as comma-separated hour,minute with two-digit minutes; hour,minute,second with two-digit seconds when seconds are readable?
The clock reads 12,33
